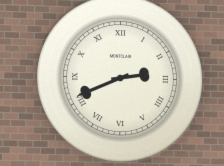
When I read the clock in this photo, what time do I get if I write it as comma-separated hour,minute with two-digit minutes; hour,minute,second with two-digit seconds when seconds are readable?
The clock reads 2,41
